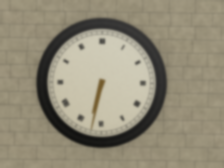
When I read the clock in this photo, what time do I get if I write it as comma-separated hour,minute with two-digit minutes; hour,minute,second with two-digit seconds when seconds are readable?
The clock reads 6,32
